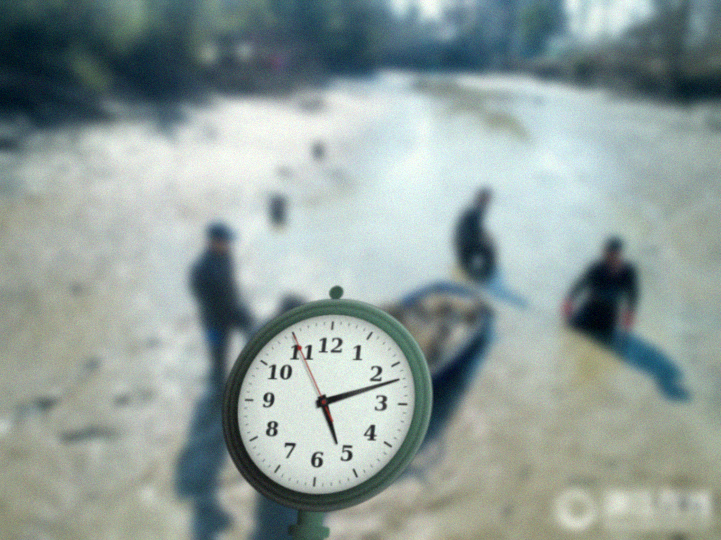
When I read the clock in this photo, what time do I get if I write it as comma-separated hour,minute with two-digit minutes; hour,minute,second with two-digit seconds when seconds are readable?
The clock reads 5,11,55
